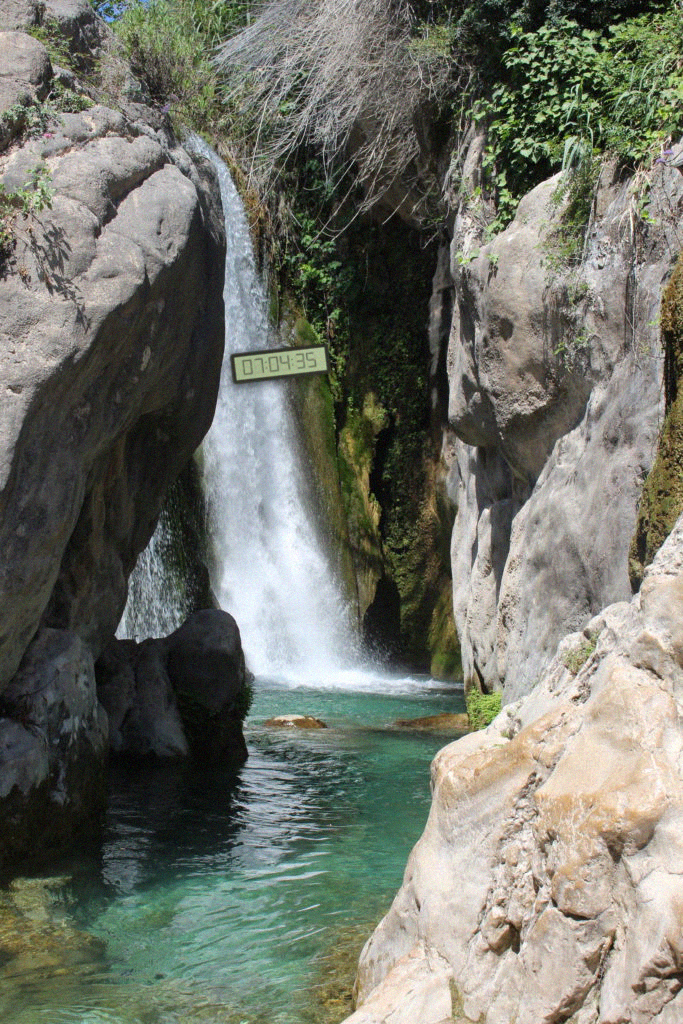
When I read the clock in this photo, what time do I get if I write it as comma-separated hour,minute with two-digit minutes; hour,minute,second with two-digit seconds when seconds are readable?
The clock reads 7,04,35
